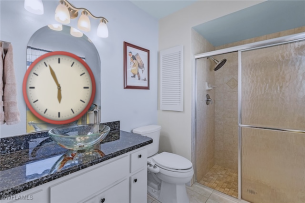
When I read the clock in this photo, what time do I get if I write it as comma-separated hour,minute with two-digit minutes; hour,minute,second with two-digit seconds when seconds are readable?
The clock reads 5,56
